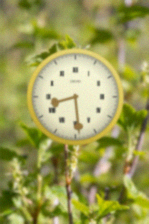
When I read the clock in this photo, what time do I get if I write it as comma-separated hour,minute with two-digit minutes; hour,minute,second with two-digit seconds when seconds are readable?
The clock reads 8,29
